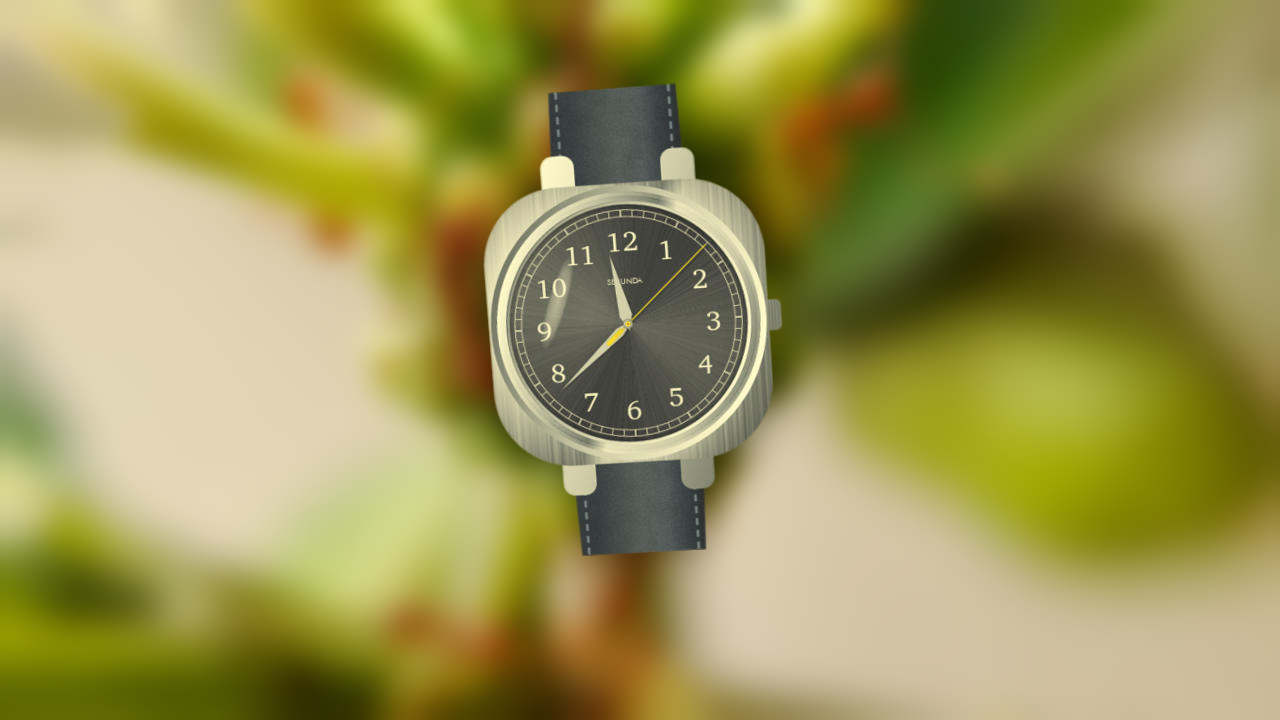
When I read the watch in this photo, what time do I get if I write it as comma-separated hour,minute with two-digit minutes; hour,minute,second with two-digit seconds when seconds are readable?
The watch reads 11,38,08
